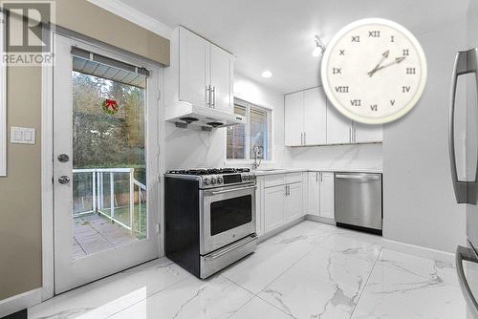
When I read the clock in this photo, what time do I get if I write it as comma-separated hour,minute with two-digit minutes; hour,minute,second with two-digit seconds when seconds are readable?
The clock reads 1,11
